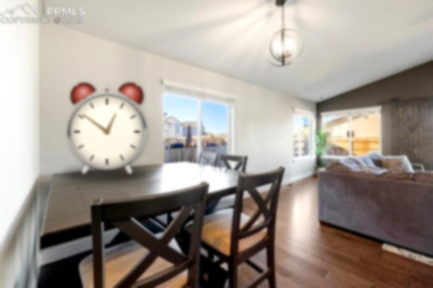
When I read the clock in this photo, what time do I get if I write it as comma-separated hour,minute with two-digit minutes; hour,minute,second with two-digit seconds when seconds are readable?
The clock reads 12,51
